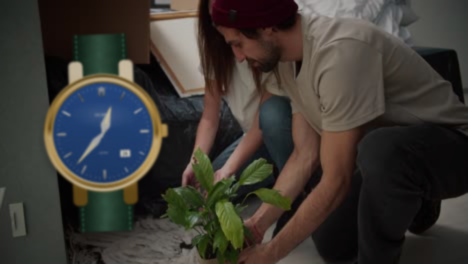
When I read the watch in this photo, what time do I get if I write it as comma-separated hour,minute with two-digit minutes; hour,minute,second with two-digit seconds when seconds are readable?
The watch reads 12,37
